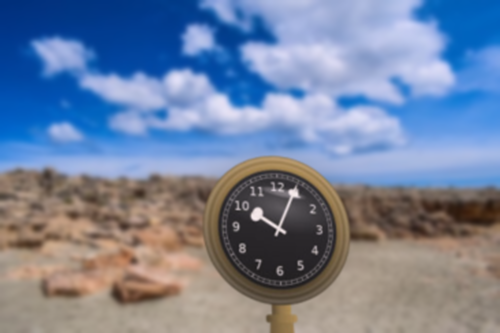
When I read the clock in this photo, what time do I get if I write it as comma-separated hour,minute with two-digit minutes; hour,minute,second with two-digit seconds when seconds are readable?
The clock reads 10,04
